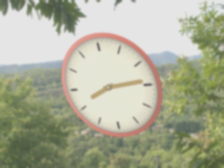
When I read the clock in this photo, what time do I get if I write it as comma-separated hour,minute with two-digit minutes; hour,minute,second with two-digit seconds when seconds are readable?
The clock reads 8,14
